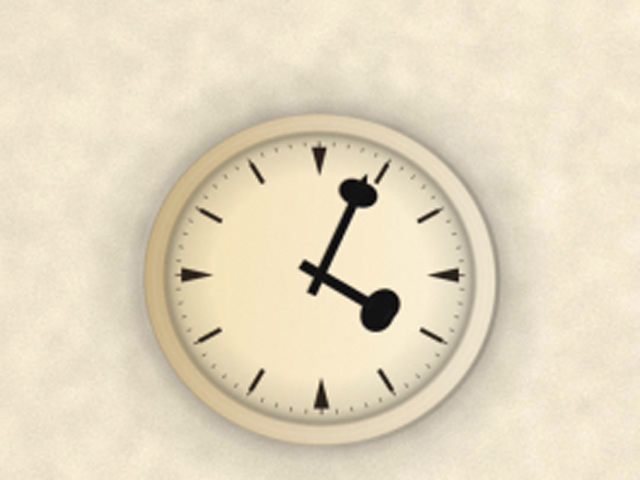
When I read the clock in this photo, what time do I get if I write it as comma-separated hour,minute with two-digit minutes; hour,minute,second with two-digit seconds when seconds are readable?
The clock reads 4,04
